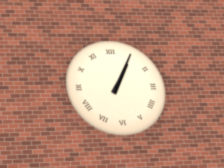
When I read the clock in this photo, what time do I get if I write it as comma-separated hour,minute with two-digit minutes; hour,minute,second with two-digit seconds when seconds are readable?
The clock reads 1,05
